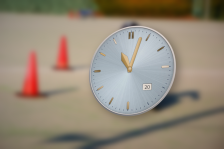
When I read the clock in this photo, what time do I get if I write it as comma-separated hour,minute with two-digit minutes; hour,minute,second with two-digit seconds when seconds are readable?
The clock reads 11,03
